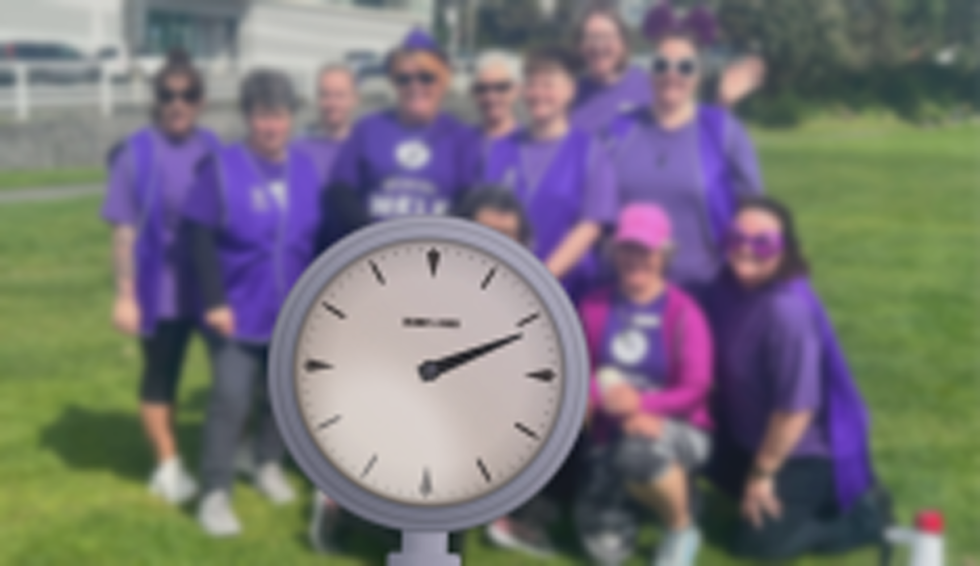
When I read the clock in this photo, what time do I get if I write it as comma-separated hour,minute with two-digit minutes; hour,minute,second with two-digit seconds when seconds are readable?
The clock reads 2,11
